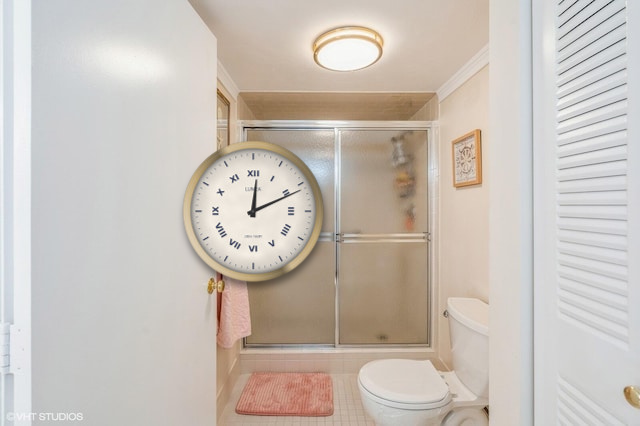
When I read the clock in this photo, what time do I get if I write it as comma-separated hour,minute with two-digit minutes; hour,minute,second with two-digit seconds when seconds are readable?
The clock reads 12,11
